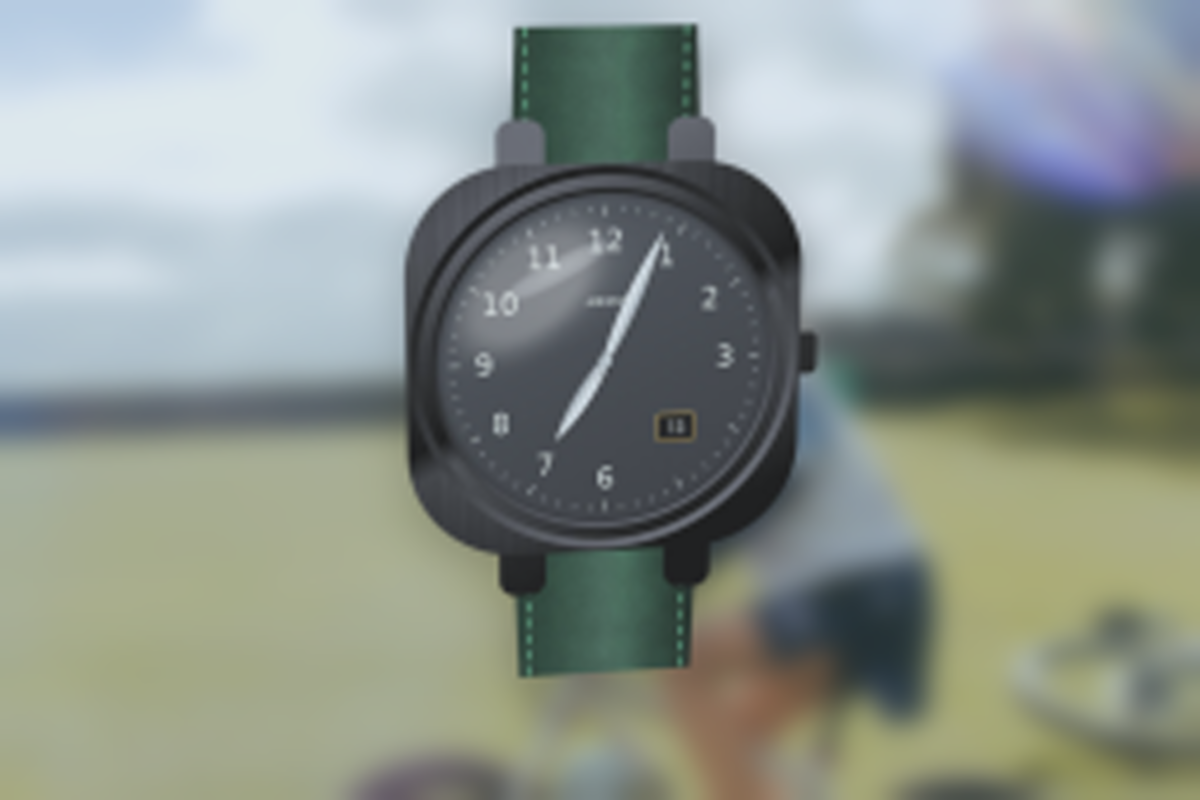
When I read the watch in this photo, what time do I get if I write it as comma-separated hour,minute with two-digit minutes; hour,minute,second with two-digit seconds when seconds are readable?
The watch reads 7,04
